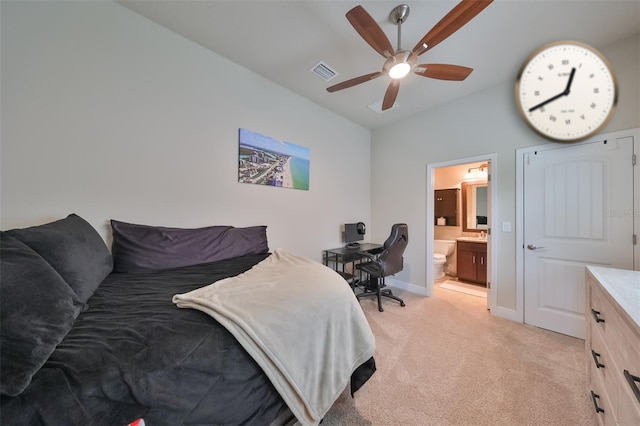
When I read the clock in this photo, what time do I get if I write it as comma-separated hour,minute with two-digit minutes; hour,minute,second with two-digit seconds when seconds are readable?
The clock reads 12,41
